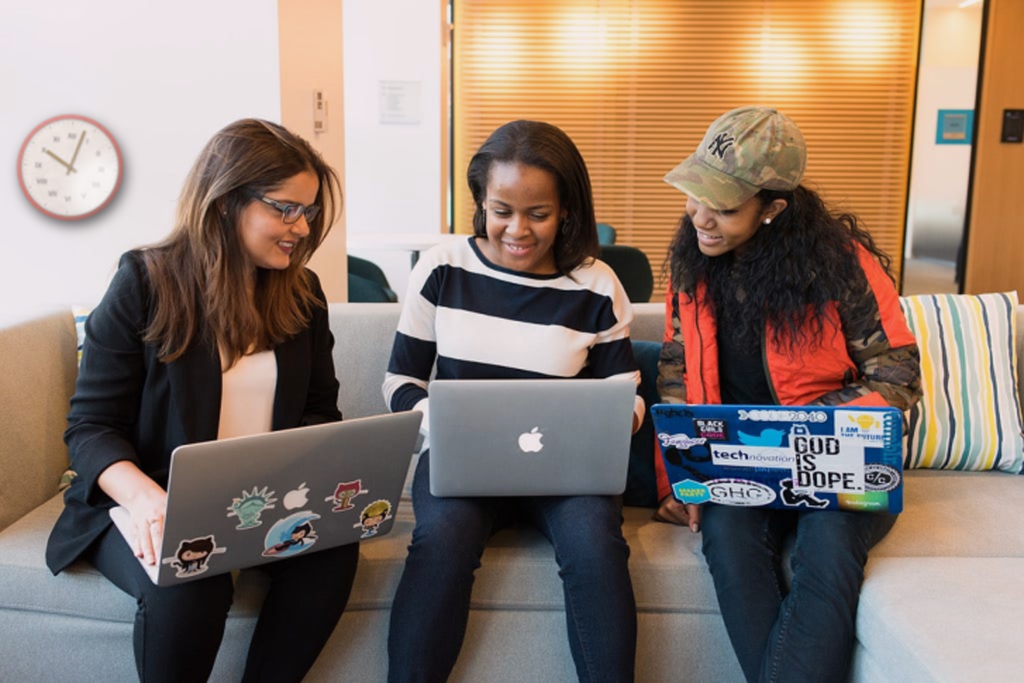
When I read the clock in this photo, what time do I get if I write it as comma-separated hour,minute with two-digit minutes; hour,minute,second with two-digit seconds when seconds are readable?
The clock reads 10,03
